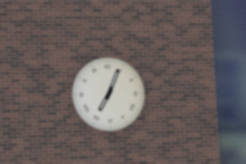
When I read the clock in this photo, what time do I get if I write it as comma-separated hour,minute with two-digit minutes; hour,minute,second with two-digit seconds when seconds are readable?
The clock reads 7,04
